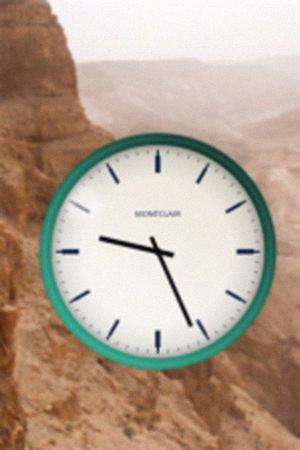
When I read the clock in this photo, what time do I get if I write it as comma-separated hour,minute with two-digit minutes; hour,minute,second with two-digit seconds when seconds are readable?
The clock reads 9,26
